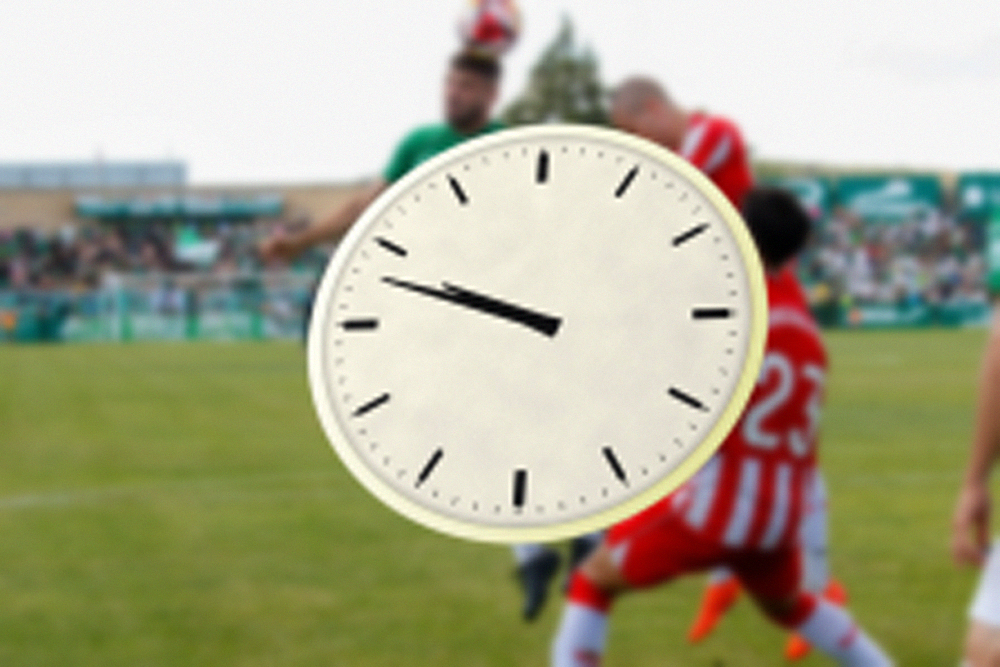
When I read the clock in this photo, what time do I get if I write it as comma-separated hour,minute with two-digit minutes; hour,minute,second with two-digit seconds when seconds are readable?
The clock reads 9,48
